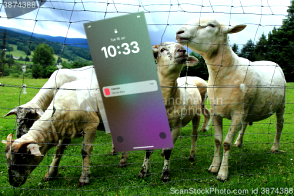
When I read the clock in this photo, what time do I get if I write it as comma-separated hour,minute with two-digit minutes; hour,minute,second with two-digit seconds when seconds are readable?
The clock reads 10,33
